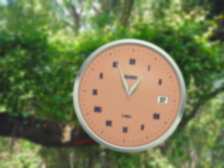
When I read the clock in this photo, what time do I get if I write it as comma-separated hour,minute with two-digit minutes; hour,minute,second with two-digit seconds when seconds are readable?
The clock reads 12,56
